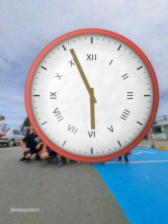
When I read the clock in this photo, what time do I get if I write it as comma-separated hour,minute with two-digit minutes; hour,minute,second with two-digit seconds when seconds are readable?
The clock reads 5,56
